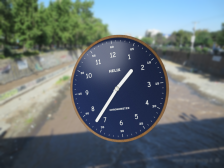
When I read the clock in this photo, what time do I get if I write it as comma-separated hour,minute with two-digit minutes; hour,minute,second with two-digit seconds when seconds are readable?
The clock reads 1,37
